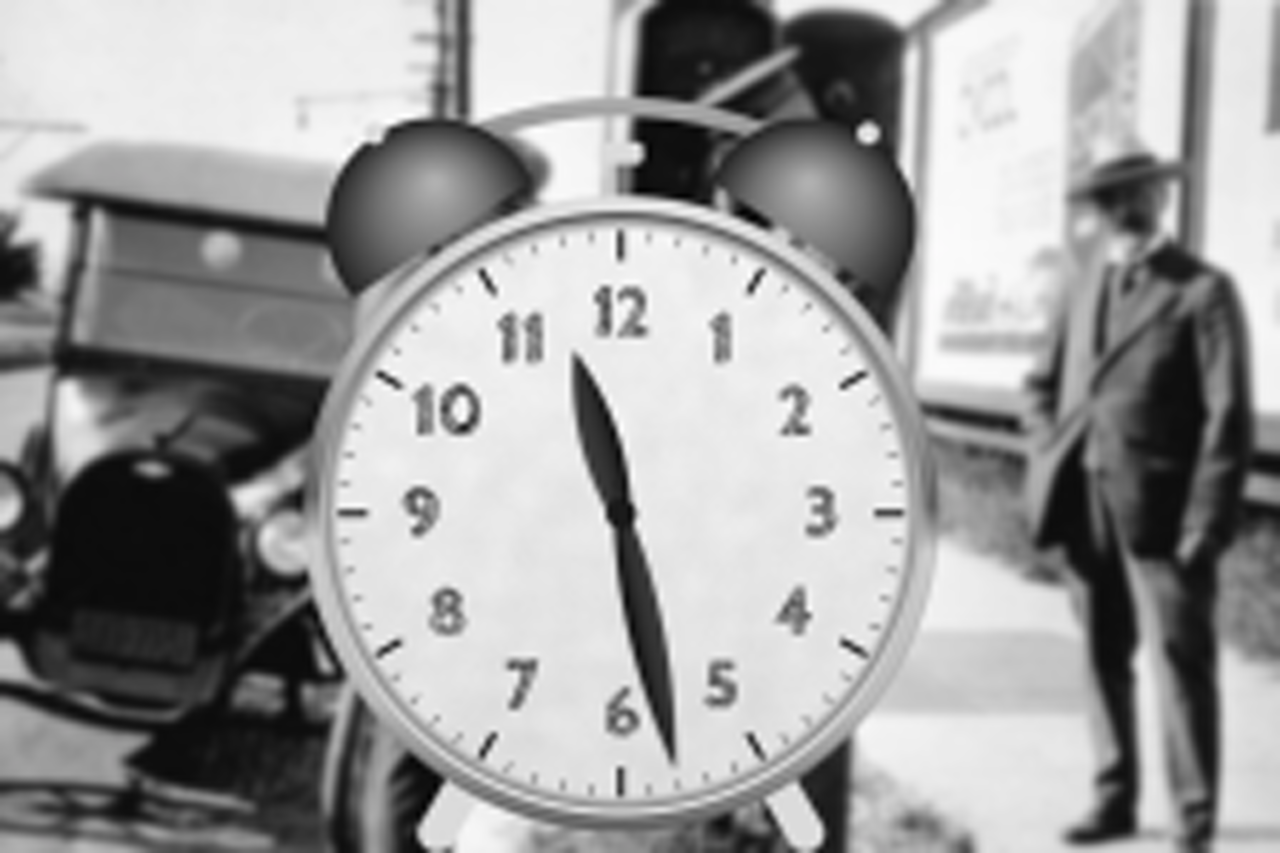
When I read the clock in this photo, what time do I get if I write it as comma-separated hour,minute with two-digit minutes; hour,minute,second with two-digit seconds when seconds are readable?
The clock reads 11,28
